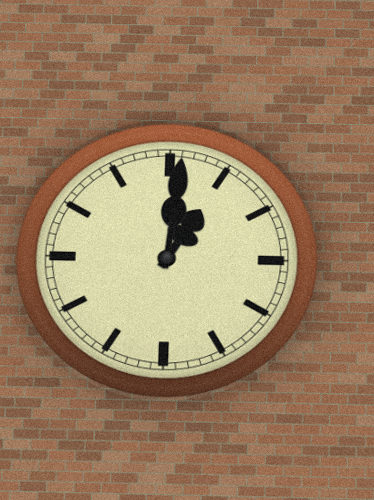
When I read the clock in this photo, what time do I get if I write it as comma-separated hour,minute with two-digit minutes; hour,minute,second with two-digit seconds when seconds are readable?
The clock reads 1,01
